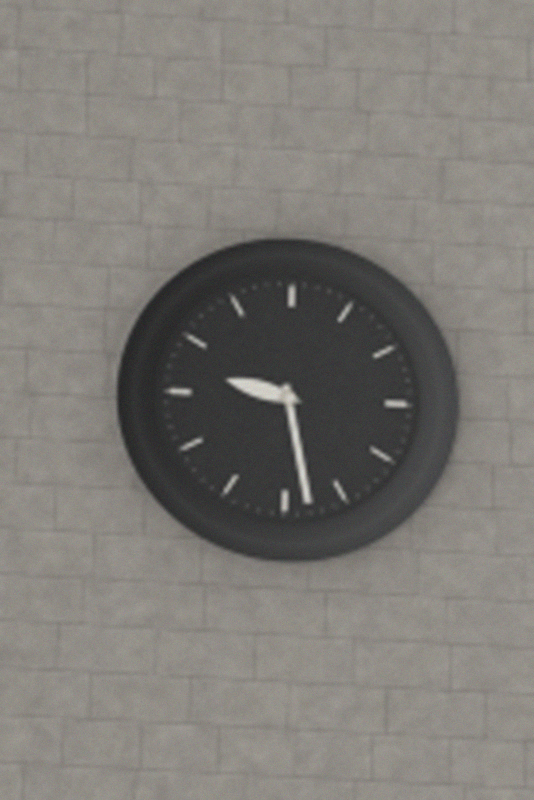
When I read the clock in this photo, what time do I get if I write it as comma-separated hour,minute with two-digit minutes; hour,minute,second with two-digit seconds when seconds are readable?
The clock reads 9,28
